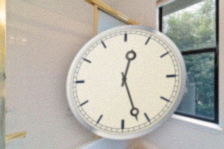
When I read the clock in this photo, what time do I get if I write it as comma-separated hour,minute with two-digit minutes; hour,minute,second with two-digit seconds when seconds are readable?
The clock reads 12,27
